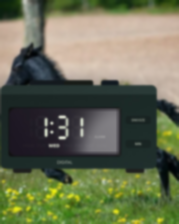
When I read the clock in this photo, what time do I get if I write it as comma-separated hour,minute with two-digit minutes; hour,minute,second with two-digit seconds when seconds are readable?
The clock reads 1,31
